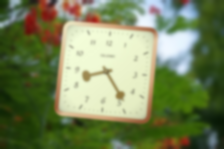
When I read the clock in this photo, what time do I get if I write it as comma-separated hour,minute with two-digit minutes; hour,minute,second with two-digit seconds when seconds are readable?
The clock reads 8,24
